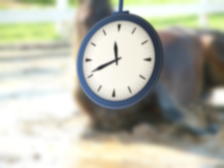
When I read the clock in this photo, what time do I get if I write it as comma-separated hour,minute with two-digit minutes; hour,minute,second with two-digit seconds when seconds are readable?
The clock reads 11,41
